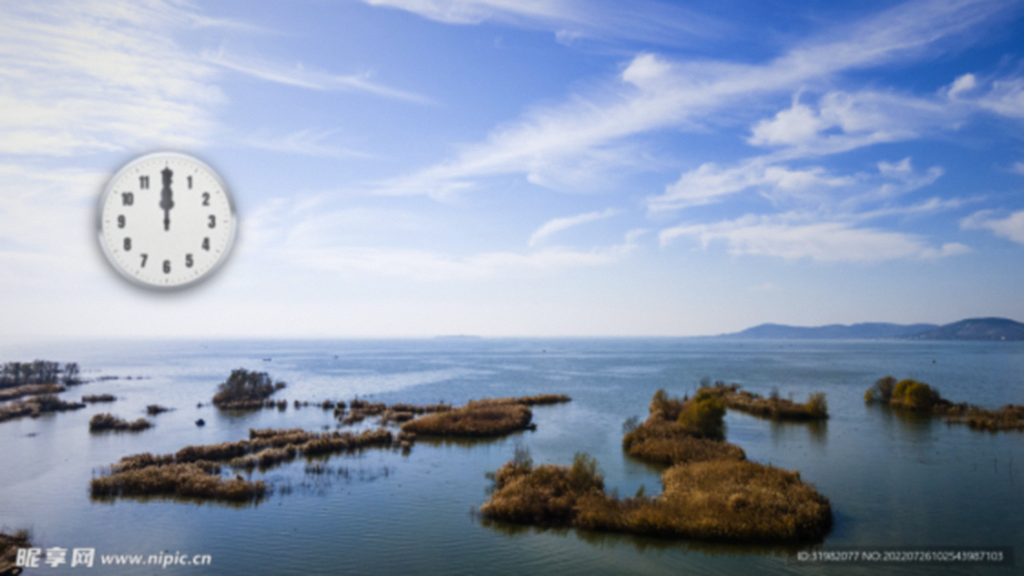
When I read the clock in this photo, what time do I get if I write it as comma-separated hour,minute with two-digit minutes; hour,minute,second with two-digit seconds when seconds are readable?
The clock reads 12,00
